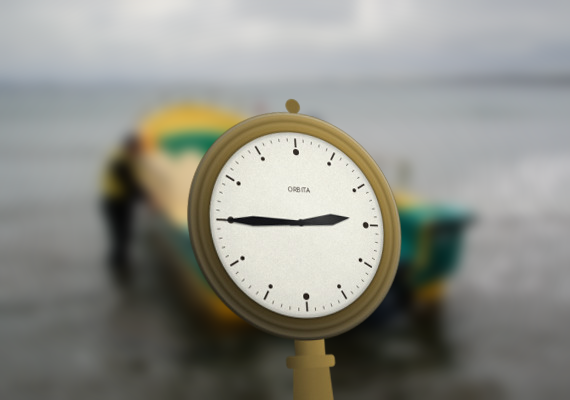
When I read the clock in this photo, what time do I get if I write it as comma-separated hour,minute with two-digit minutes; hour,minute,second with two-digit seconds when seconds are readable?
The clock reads 2,45
